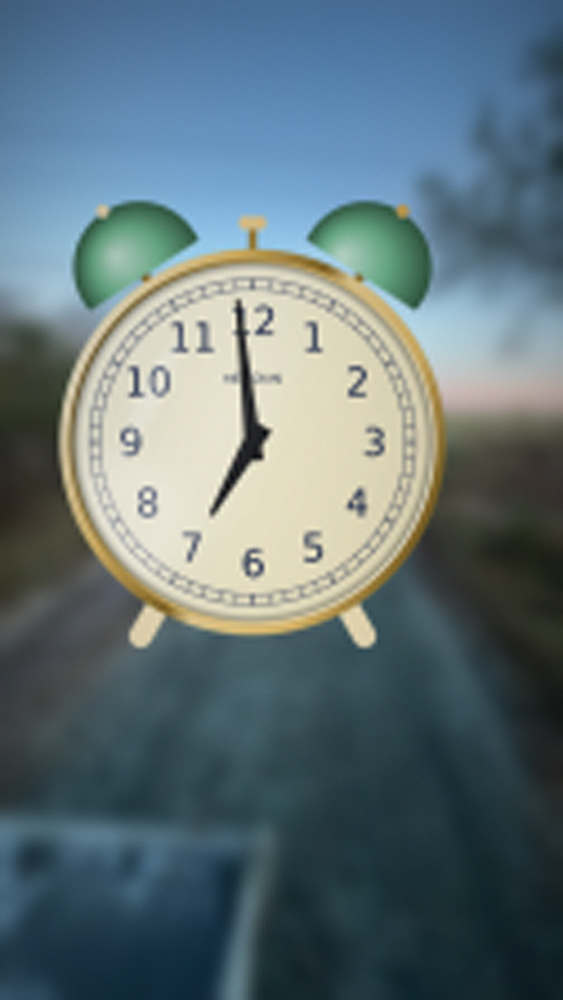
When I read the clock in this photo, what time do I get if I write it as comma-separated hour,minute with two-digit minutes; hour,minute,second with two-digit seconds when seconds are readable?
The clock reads 6,59
